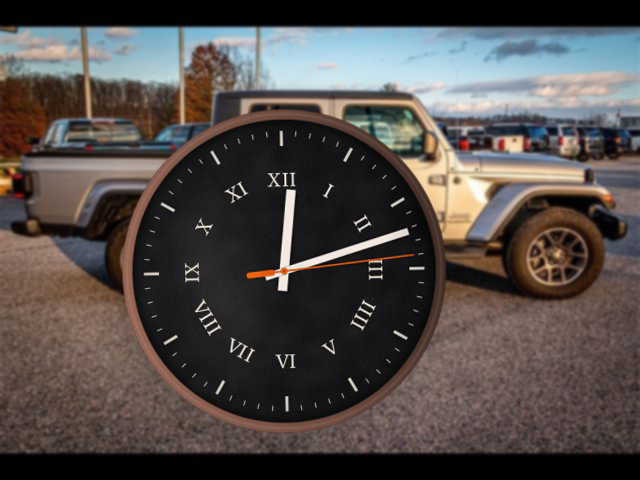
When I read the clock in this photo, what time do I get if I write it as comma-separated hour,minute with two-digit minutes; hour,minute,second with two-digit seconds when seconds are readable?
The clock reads 12,12,14
